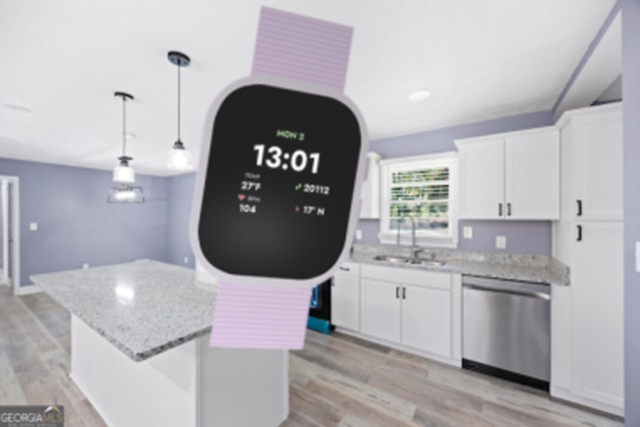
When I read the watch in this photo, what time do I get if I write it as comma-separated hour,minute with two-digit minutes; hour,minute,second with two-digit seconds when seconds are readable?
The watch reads 13,01
